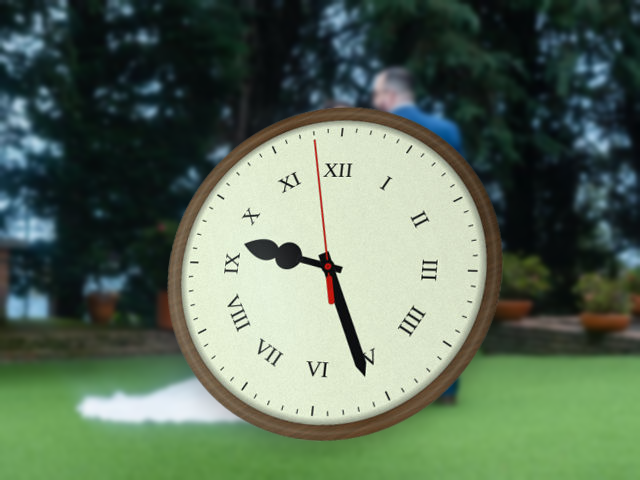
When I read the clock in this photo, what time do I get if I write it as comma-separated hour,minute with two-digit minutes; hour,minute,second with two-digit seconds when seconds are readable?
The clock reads 9,25,58
